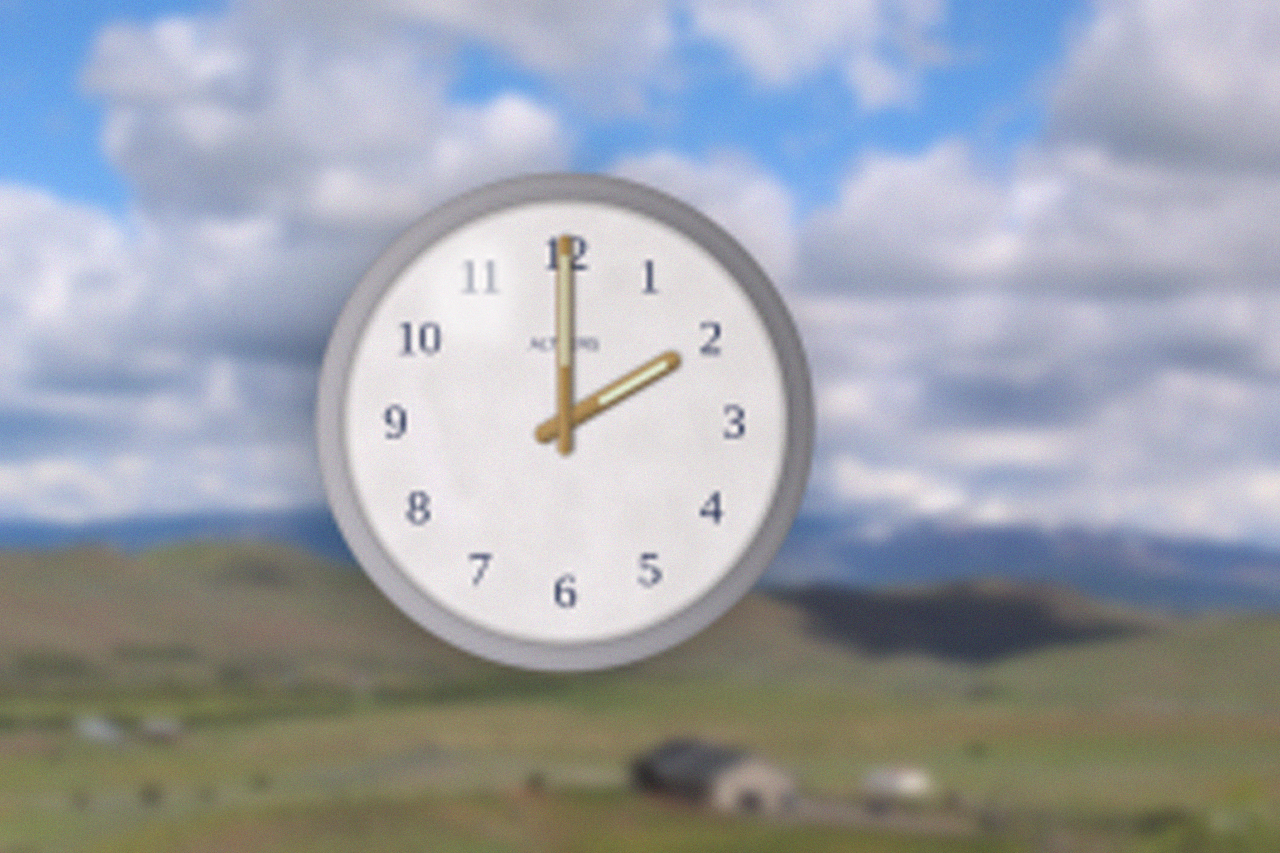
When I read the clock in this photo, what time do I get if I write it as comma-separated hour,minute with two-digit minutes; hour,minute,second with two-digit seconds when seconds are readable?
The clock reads 2,00
